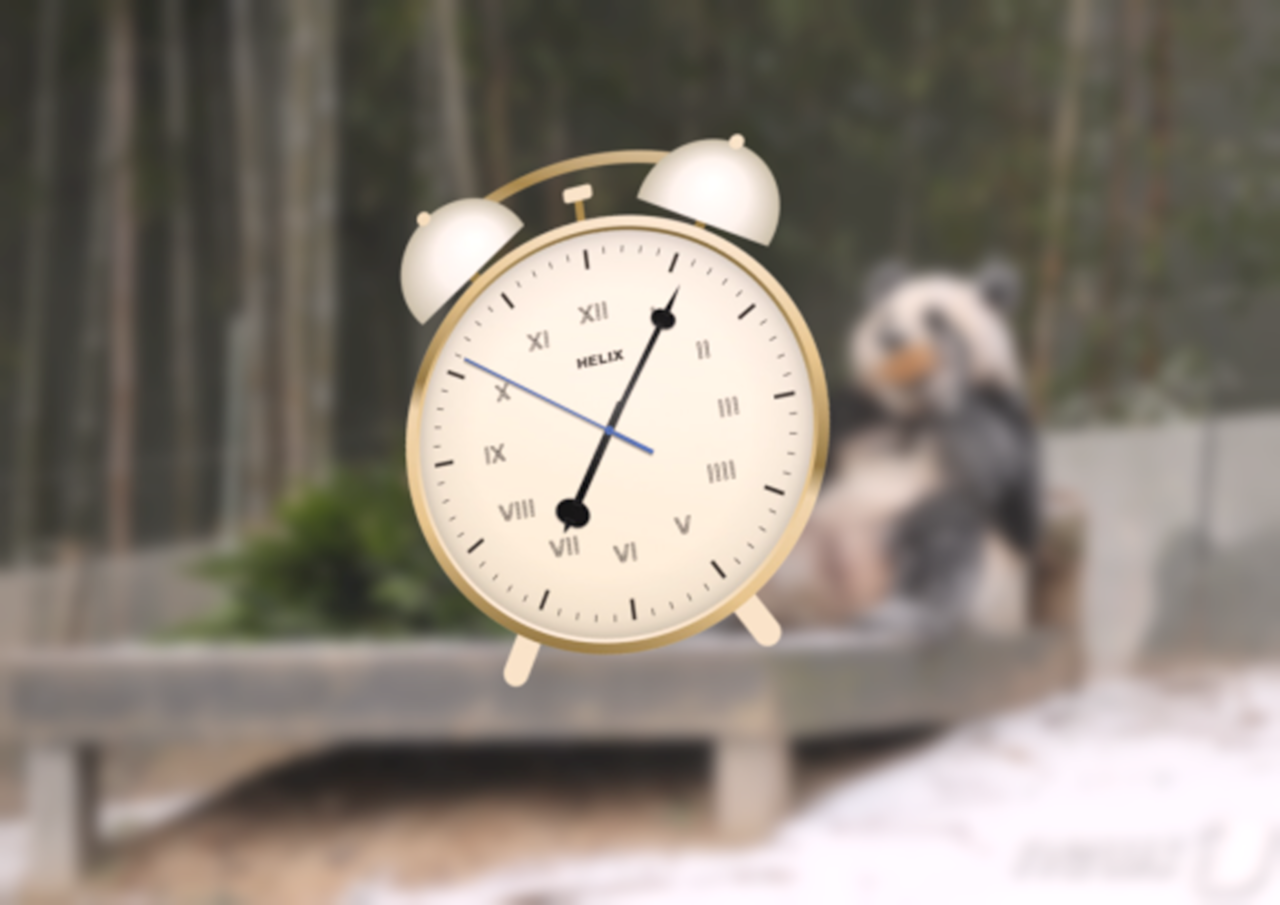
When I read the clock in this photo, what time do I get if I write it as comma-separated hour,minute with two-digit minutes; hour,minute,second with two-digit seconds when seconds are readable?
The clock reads 7,05,51
